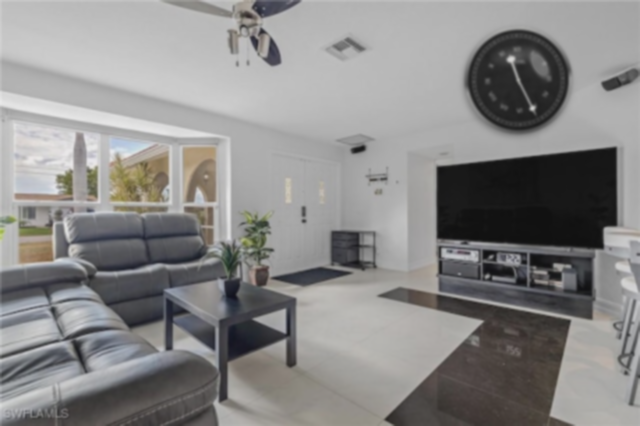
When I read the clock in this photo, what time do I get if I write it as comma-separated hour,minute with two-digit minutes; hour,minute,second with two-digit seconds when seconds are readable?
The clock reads 11,26
